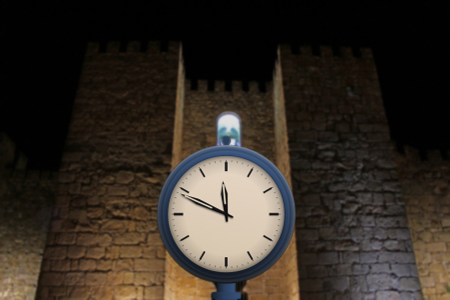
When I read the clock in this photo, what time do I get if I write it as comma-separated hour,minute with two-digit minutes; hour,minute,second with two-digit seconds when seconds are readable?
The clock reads 11,49
